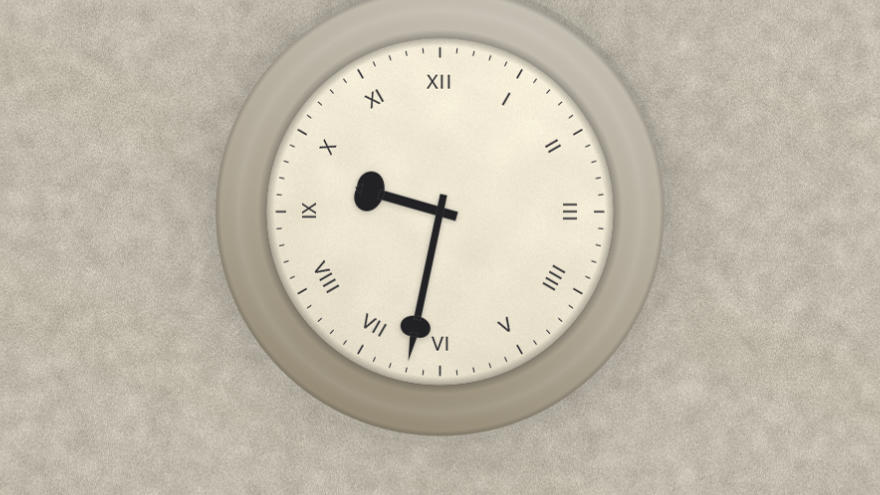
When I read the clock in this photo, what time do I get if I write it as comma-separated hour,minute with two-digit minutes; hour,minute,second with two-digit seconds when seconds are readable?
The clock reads 9,32
